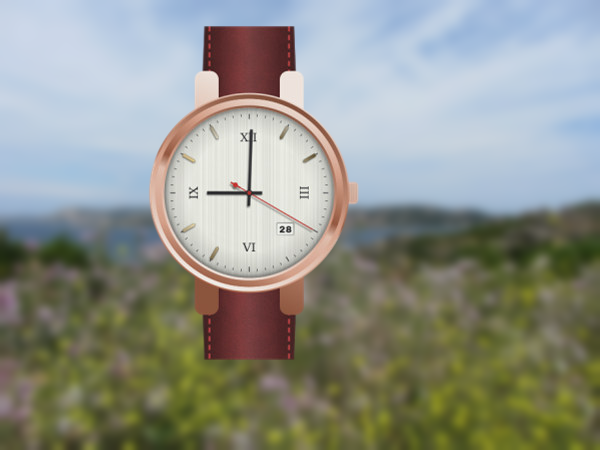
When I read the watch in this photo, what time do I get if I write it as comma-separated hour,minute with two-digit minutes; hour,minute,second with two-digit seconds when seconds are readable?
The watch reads 9,00,20
